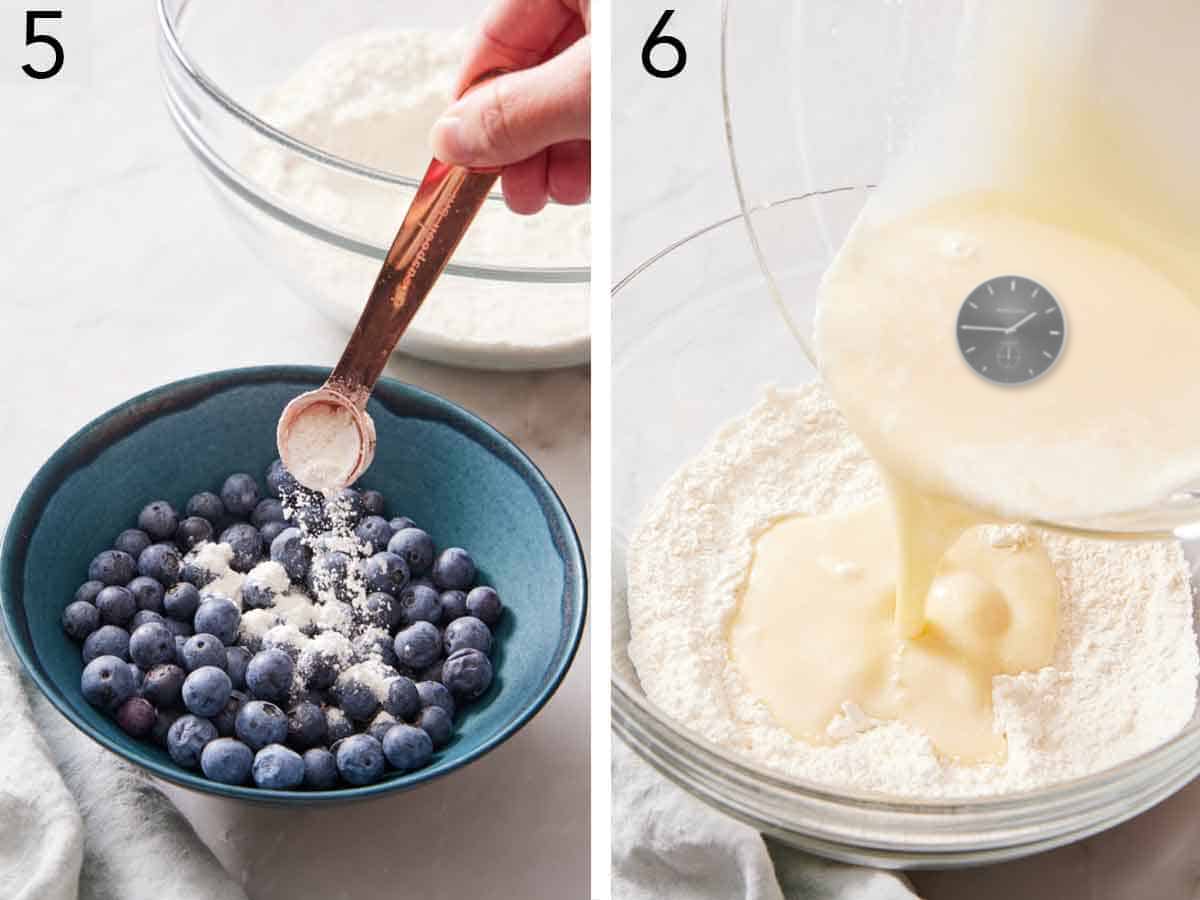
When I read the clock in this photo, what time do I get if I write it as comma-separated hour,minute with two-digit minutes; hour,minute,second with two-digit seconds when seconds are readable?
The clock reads 1,45
